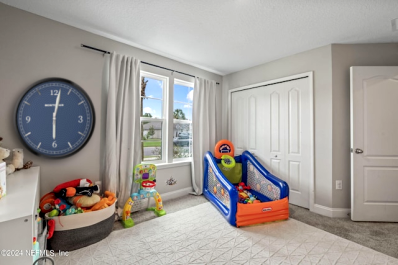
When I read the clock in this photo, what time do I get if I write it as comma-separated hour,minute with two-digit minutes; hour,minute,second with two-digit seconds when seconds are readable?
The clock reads 6,02
